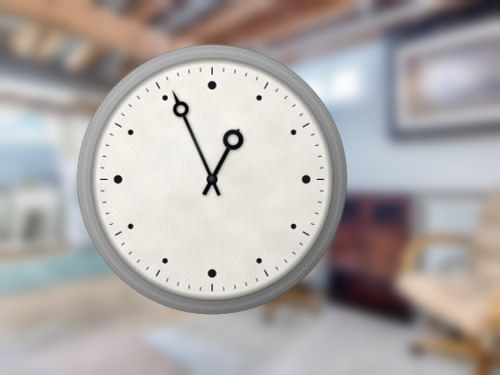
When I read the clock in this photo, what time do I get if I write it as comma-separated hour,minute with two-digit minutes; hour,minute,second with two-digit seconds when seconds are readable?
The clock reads 12,56
